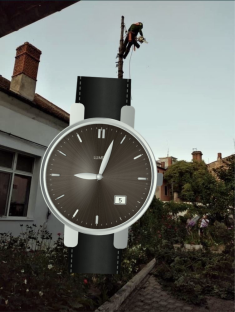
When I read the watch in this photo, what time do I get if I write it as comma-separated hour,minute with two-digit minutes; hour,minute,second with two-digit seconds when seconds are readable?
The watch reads 9,03
